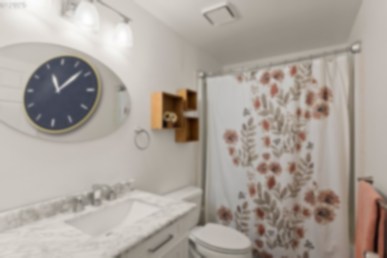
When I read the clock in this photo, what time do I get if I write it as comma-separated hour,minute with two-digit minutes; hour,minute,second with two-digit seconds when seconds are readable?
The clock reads 11,08
